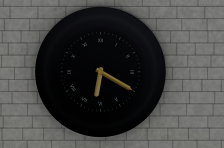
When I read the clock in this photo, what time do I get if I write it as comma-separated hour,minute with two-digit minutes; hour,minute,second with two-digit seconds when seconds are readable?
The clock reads 6,20
